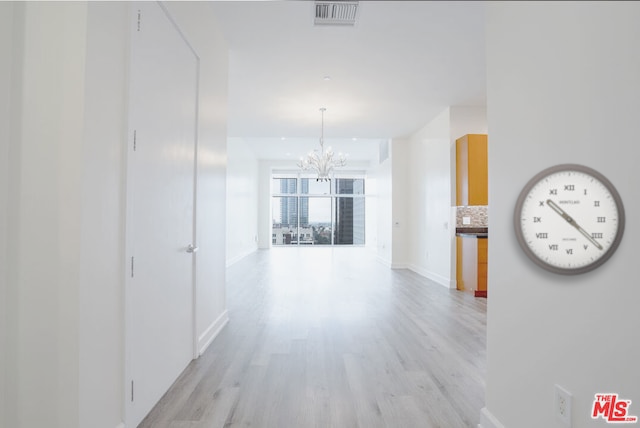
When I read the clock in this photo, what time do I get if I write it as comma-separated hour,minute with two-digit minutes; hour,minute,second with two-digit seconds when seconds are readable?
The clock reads 10,22
